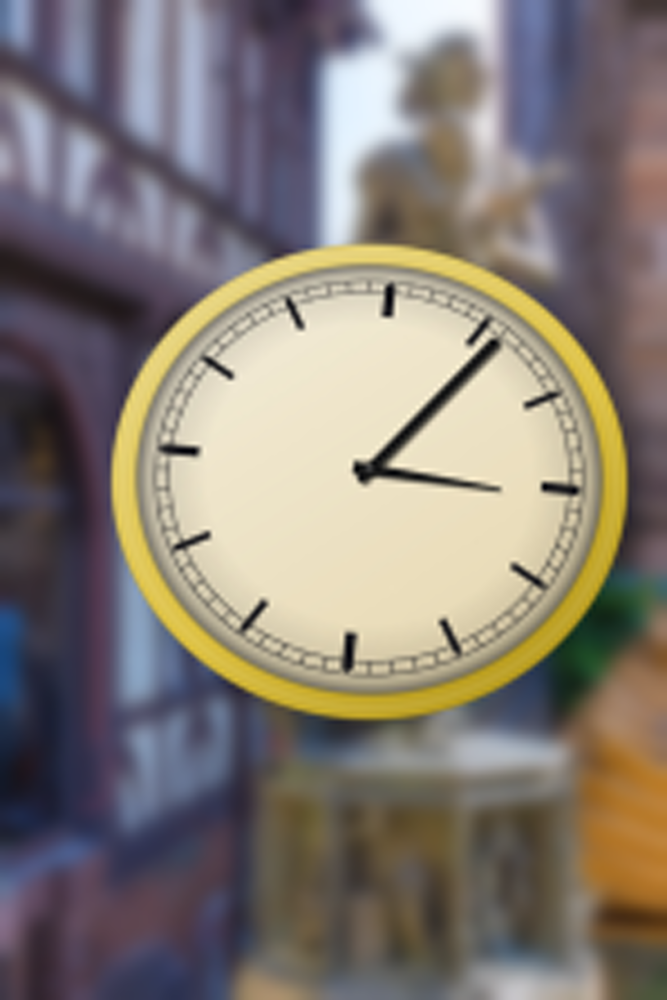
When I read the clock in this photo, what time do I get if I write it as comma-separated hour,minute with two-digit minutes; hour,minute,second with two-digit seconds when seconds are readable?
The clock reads 3,06
